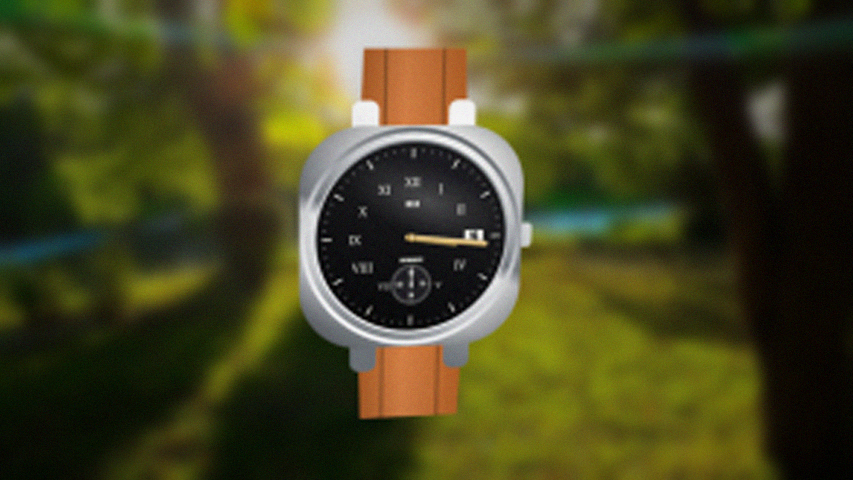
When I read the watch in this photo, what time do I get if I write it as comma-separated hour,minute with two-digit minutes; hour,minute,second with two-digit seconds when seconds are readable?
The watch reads 3,16
